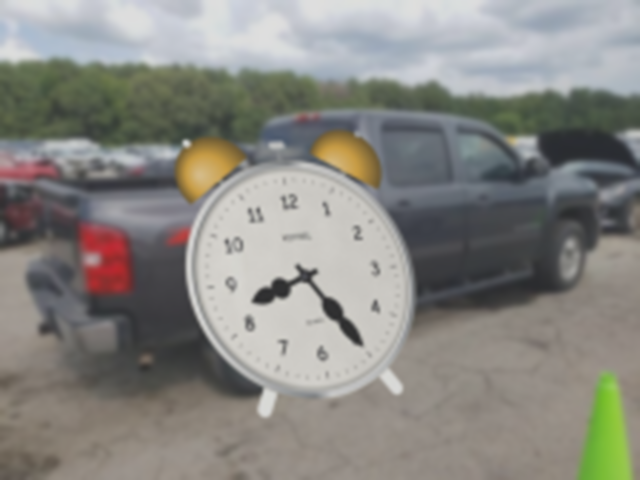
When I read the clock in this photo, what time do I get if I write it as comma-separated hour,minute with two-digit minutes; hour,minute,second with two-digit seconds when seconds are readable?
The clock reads 8,25
